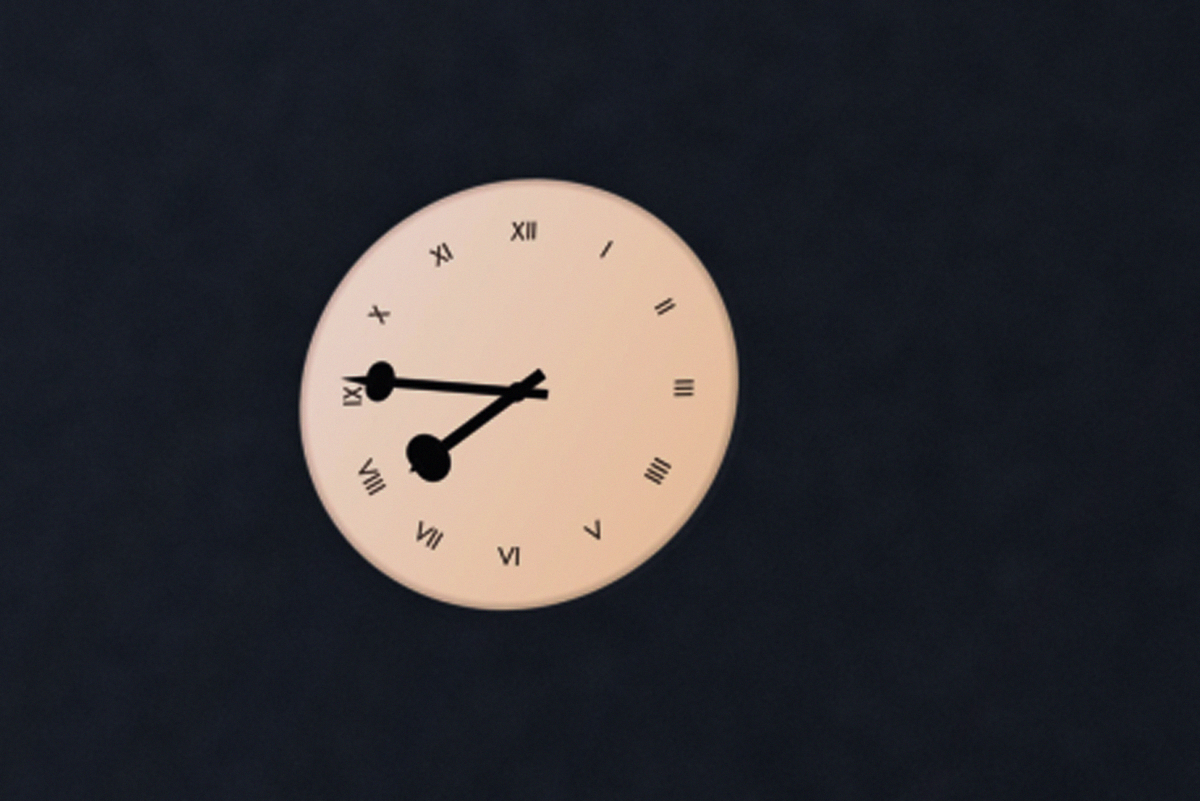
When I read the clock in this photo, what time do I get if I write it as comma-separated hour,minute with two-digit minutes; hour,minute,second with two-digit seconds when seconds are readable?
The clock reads 7,46
